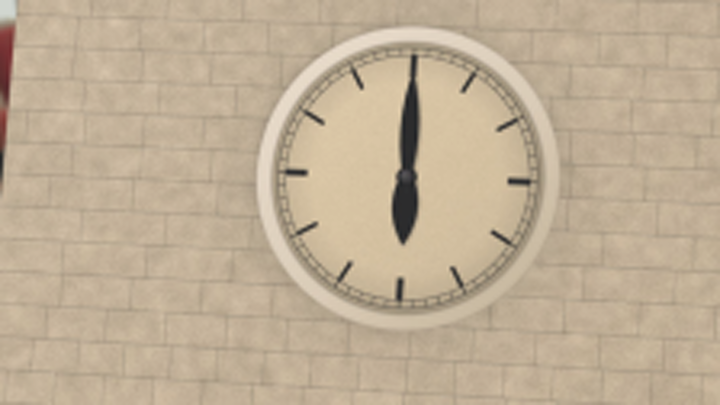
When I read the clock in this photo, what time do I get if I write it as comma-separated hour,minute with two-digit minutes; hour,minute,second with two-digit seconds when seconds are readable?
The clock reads 6,00
